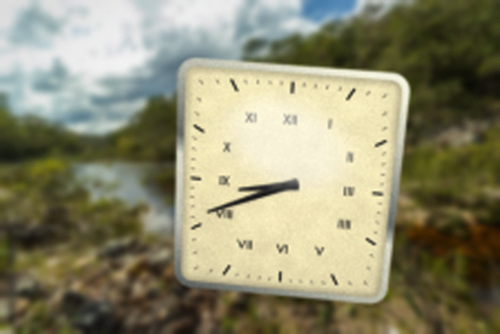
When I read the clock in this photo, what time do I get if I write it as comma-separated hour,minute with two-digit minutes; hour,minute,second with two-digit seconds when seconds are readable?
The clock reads 8,41
